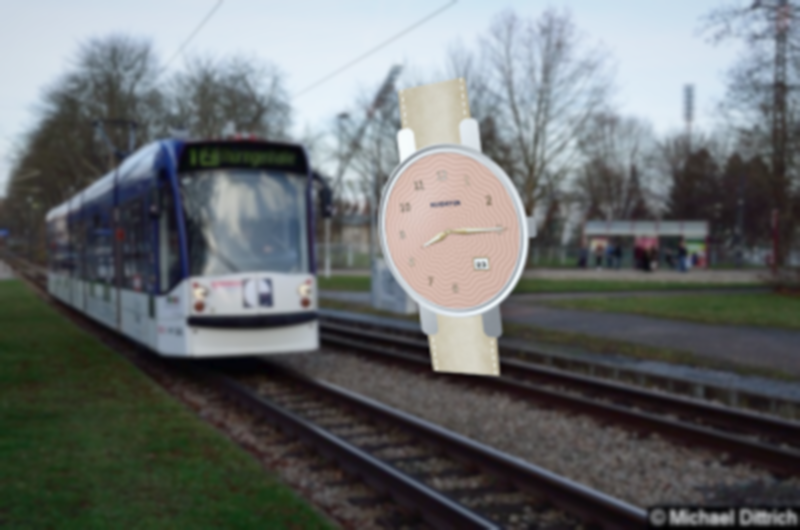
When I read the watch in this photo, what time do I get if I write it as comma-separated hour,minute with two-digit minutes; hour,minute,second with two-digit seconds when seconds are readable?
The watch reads 8,15
